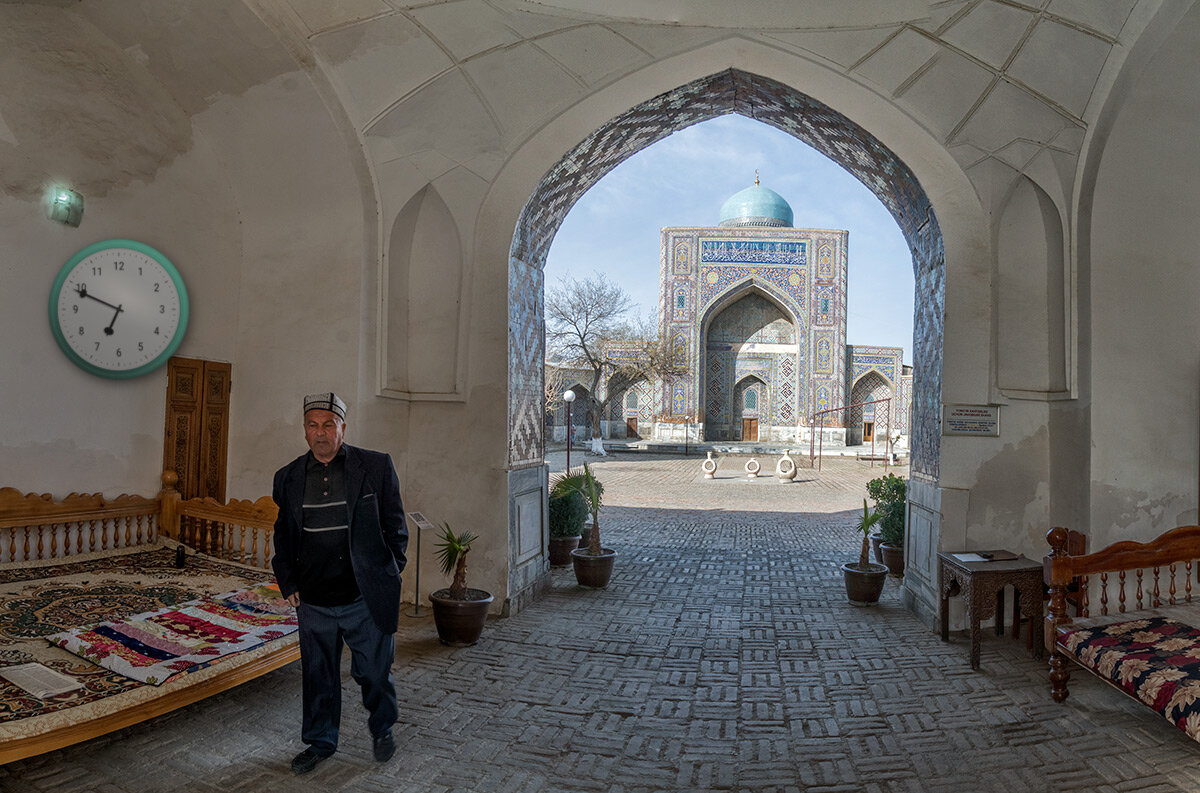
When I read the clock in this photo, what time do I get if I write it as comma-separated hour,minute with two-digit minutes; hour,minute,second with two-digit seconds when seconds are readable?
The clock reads 6,49
